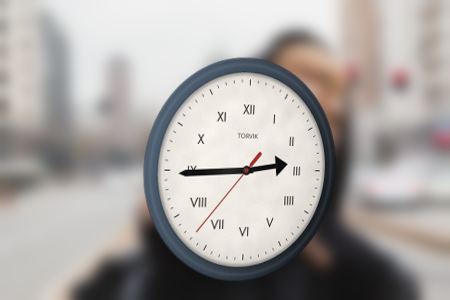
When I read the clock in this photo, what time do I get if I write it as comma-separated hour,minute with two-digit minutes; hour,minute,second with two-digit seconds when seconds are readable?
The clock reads 2,44,37
